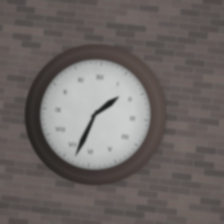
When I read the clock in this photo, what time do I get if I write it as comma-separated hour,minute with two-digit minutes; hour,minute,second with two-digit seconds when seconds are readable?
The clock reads 1,33
